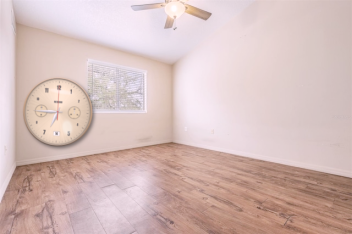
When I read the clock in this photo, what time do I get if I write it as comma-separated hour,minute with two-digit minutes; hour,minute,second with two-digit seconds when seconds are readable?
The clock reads 6,45
